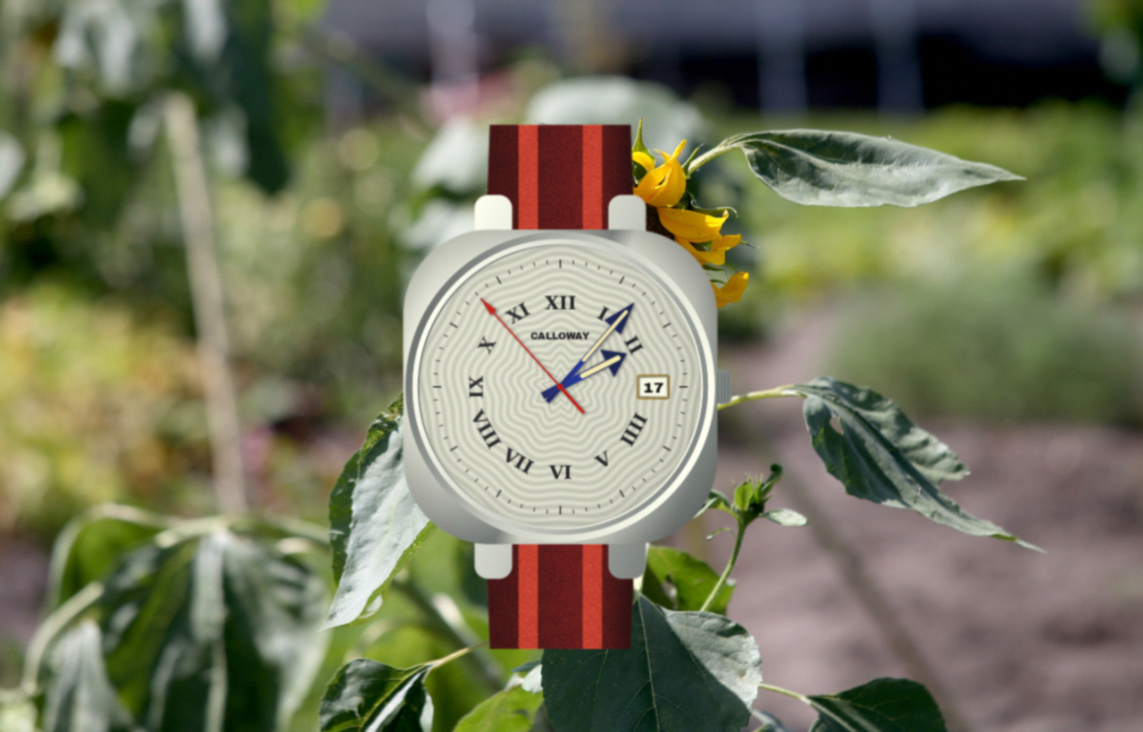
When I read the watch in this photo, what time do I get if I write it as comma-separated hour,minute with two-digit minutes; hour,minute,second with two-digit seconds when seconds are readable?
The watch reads 2,06,53
